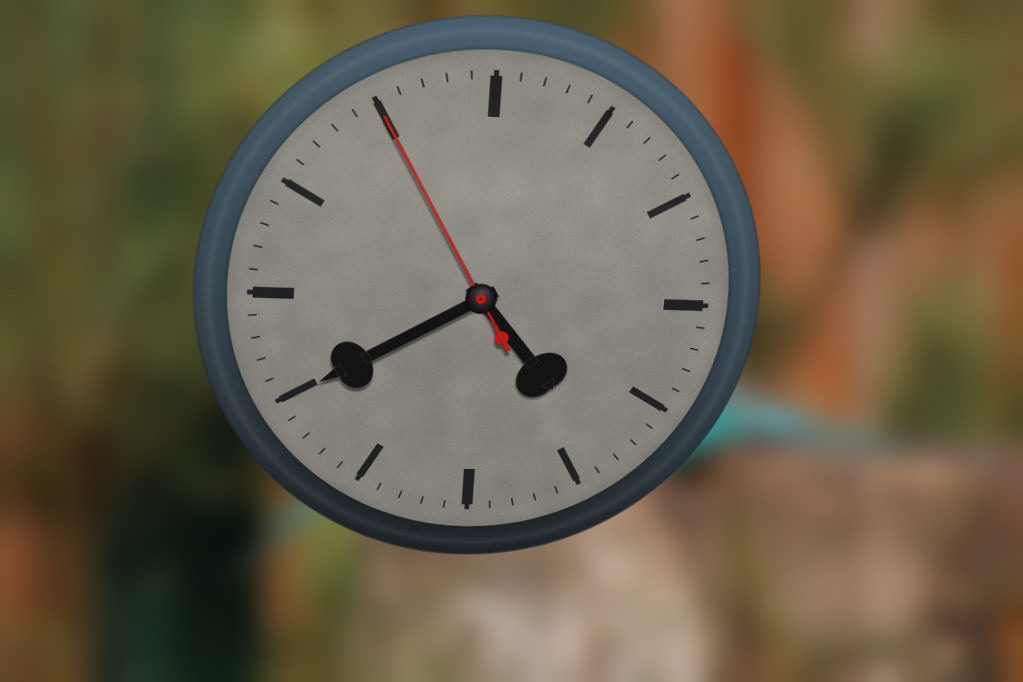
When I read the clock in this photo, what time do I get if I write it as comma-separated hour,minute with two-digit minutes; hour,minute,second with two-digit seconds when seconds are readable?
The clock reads 4,39,55
